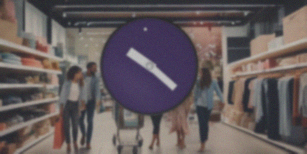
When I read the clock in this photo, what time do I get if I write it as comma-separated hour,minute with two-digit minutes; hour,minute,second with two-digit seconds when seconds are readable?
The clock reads 10,23
